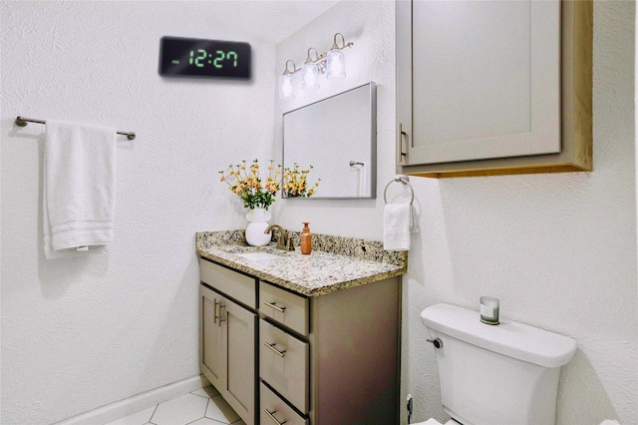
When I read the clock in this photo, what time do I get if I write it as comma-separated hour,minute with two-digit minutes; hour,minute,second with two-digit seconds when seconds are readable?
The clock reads 12,27
